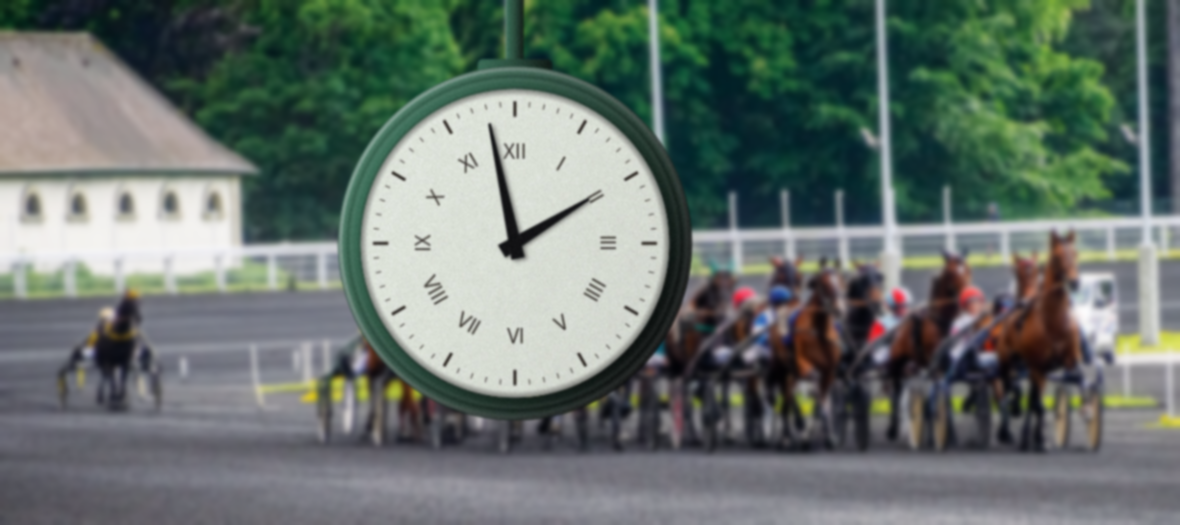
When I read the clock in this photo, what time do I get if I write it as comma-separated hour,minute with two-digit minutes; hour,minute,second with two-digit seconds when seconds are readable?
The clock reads 1,58
